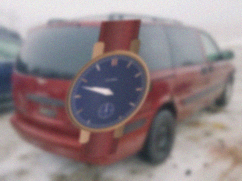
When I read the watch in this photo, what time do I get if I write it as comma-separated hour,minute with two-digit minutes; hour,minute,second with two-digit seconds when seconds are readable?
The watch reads 9,48
